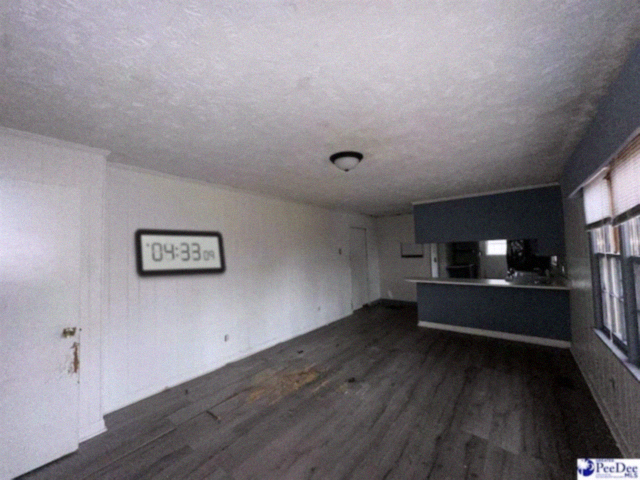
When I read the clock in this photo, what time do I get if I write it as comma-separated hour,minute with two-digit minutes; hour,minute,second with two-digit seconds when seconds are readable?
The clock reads 4,33
